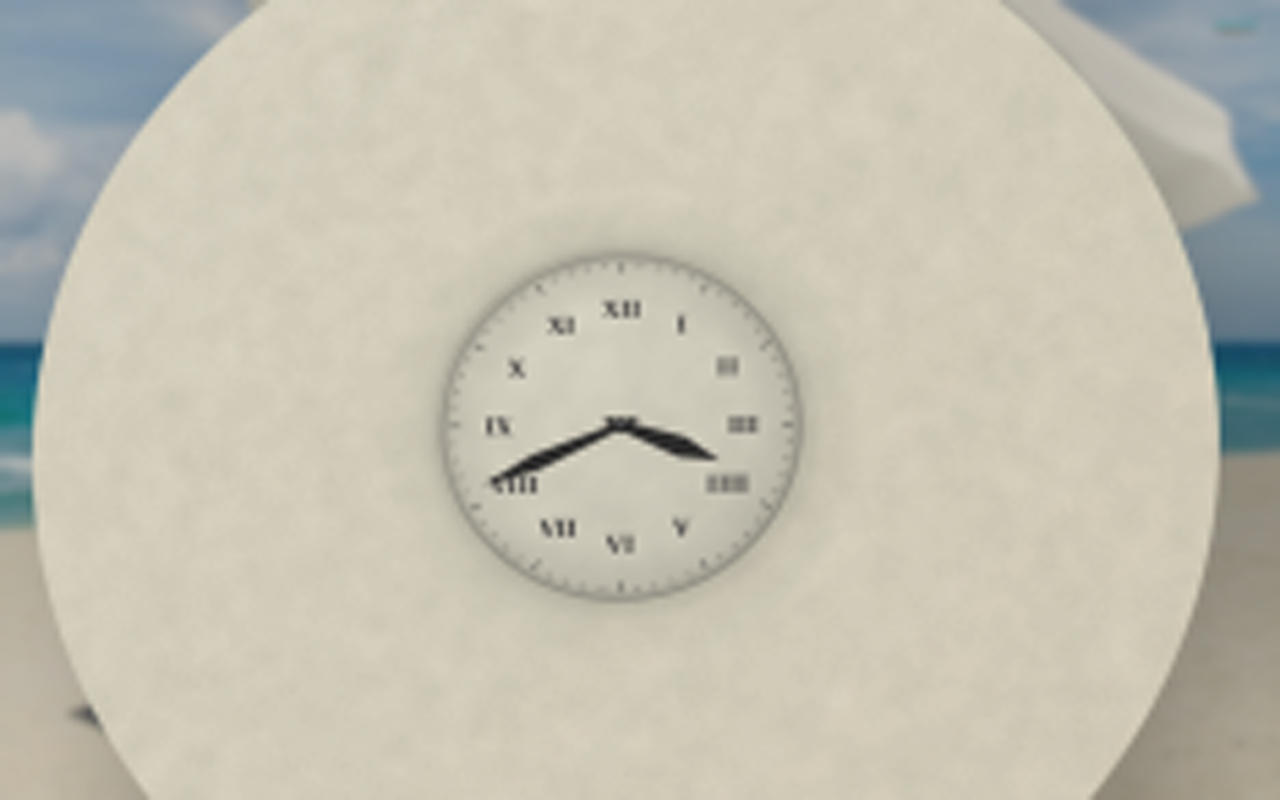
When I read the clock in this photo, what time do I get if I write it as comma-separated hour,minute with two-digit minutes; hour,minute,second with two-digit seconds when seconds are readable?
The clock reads 3,41
